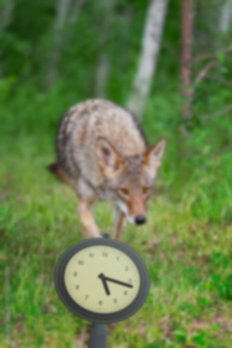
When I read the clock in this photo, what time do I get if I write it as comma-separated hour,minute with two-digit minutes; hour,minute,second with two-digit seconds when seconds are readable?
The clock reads 5,17
